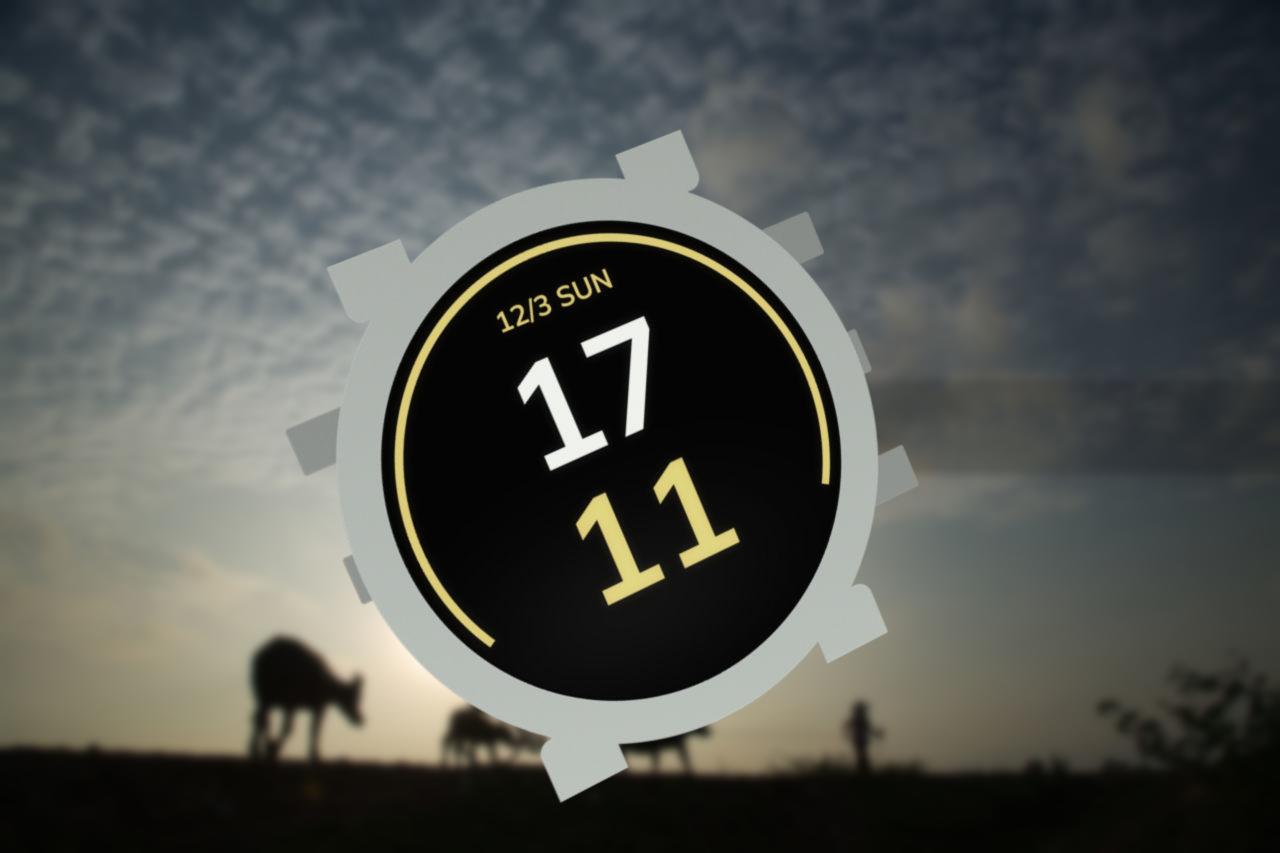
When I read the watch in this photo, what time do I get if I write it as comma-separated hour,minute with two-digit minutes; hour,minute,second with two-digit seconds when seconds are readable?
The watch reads 17,11
